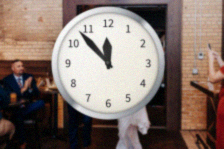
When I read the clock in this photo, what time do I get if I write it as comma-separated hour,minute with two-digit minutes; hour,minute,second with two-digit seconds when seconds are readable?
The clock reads 11,53
